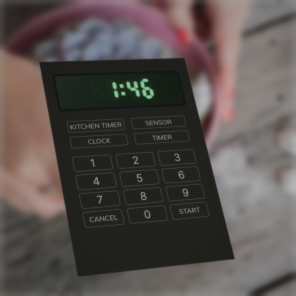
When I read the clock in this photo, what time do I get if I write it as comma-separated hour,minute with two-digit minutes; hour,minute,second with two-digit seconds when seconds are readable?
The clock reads 1,46
